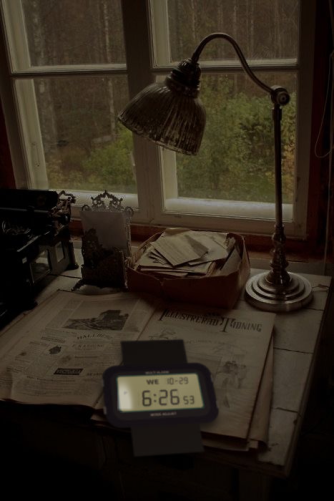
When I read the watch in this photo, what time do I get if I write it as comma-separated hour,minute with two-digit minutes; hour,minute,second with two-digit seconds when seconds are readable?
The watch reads 6,26
